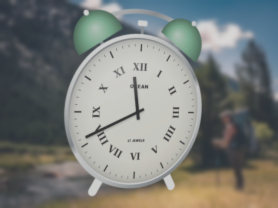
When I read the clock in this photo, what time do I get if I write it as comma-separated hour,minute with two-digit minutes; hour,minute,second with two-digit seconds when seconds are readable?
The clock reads 11,41
